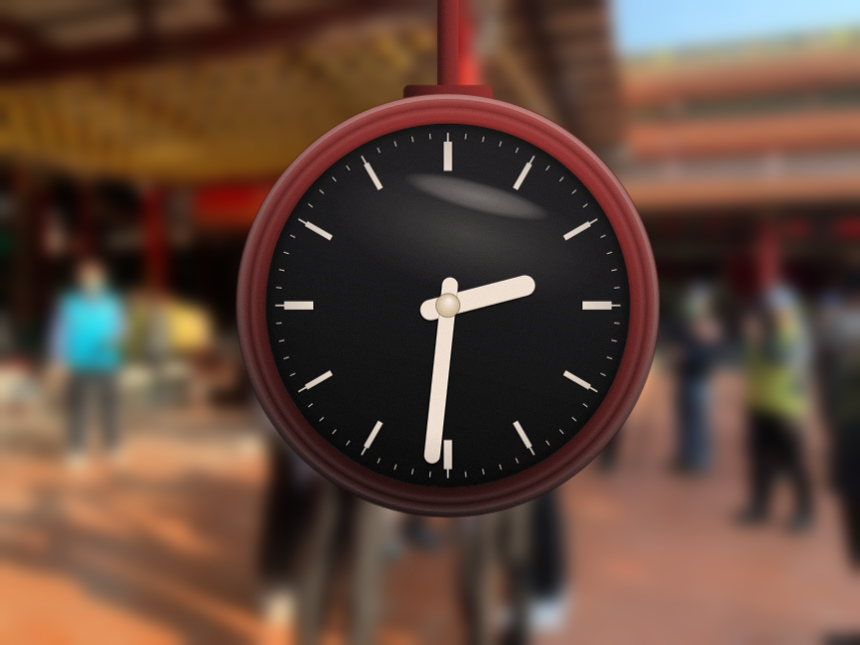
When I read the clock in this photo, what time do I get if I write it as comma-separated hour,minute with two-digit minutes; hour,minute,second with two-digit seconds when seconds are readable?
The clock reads 2,31
